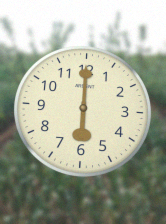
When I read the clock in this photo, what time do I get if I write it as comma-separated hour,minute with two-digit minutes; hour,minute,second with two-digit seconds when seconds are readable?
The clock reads 6,00
